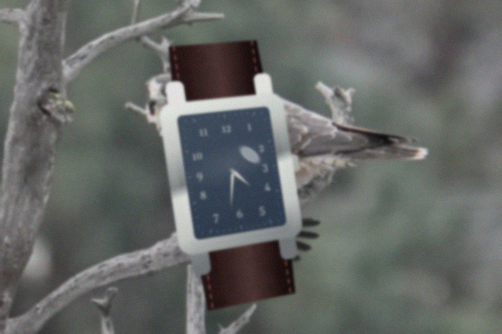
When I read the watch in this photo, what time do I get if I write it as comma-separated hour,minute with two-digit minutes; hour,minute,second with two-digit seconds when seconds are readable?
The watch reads 4,32
